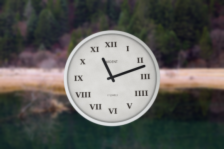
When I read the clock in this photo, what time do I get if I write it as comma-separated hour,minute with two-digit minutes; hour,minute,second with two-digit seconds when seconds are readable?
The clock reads 11,12
